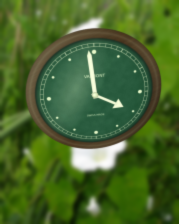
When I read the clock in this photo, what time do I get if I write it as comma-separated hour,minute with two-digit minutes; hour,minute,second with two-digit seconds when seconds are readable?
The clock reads 3,59
